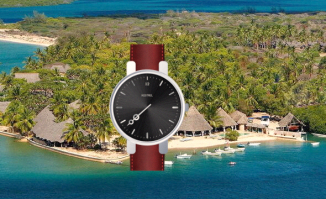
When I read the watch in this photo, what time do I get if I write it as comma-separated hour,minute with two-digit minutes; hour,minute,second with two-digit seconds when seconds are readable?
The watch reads 7,38
